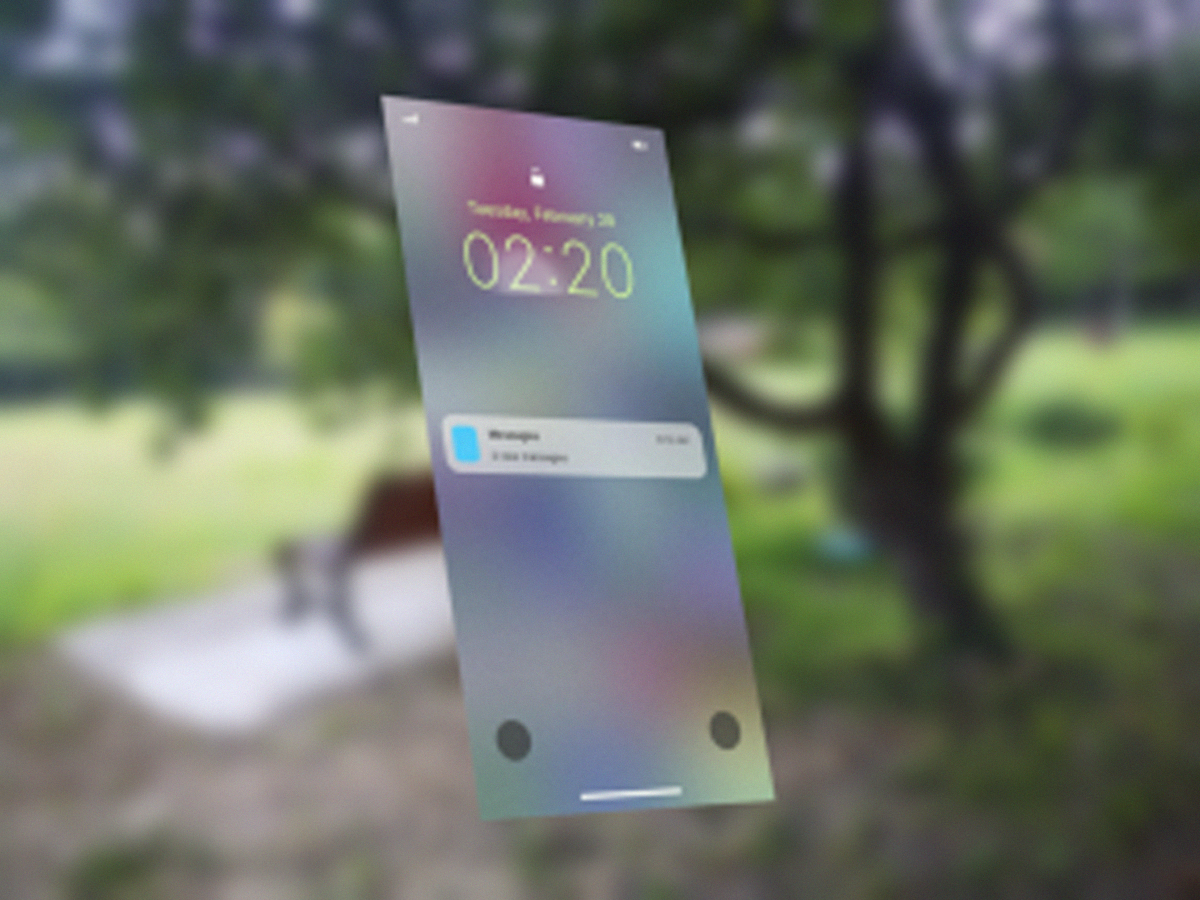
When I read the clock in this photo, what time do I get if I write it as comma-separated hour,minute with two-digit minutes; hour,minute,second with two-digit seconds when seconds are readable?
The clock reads 2,20
